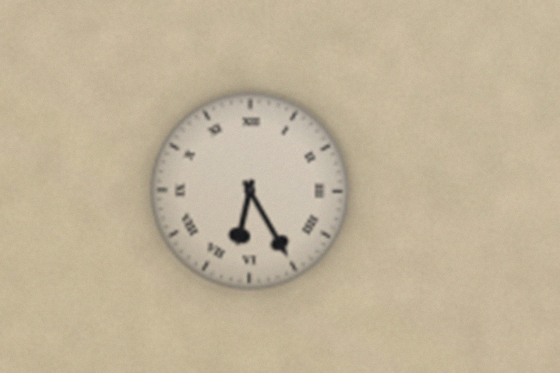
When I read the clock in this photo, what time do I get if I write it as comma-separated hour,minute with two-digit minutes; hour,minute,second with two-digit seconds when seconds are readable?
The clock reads 6,25
